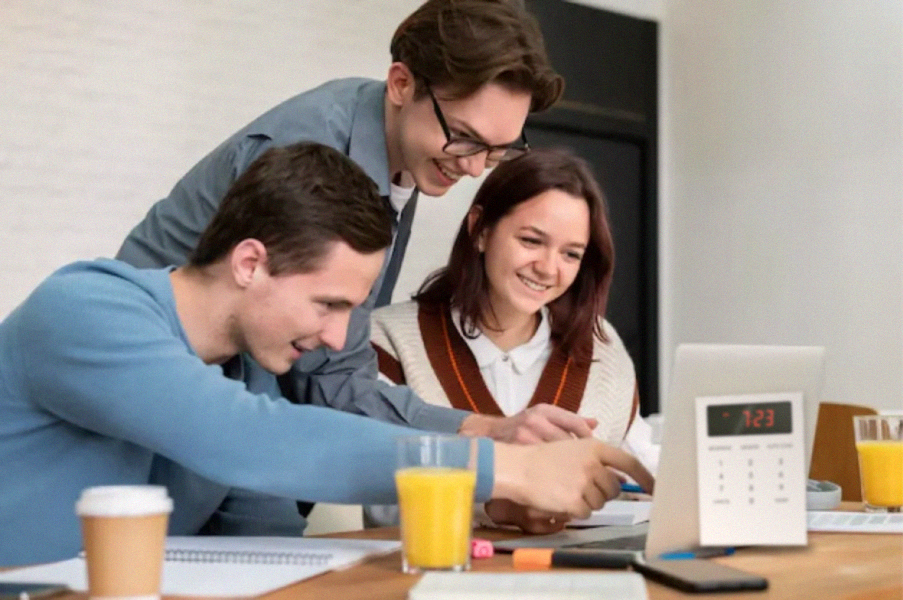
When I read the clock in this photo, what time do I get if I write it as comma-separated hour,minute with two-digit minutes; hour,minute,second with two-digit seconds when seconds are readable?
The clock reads 7,23
